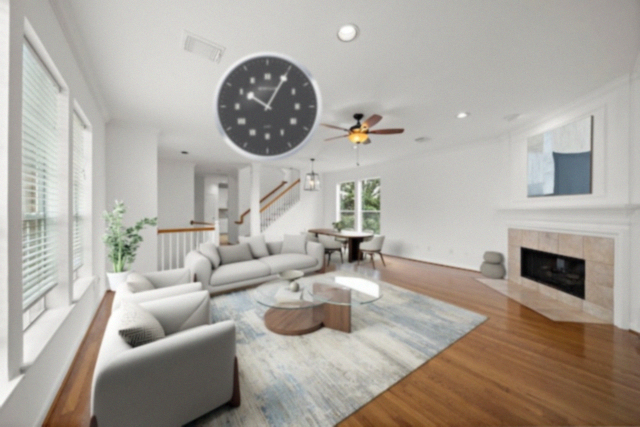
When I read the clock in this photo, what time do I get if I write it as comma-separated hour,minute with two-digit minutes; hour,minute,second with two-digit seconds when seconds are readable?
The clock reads 10,05
